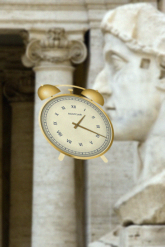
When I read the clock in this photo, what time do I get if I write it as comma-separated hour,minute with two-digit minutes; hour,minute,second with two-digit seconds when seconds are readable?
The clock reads 1,19
